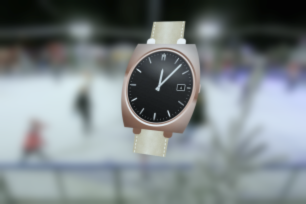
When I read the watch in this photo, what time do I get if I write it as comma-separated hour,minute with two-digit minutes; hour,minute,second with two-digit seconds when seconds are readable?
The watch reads 12,07
